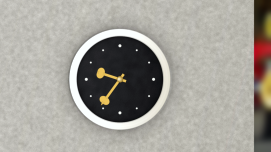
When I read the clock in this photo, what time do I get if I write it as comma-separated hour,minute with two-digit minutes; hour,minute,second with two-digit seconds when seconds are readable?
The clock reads 9,36
